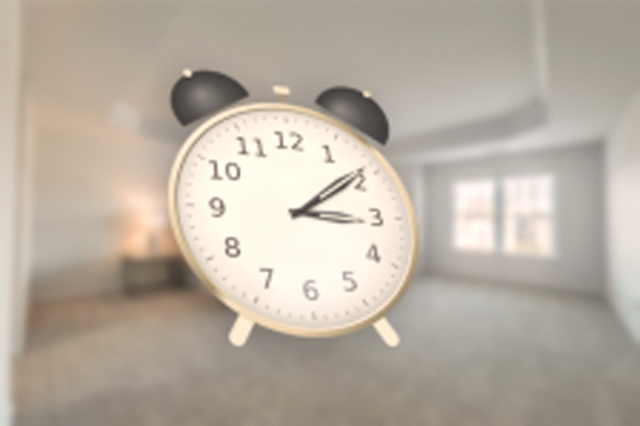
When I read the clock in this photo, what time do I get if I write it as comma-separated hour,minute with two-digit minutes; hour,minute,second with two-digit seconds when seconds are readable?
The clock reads 3,09
